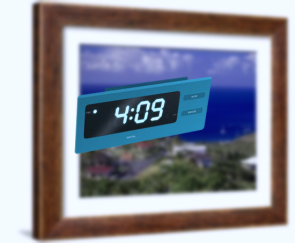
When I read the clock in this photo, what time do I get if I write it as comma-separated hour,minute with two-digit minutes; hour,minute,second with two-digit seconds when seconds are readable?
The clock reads 4,09
